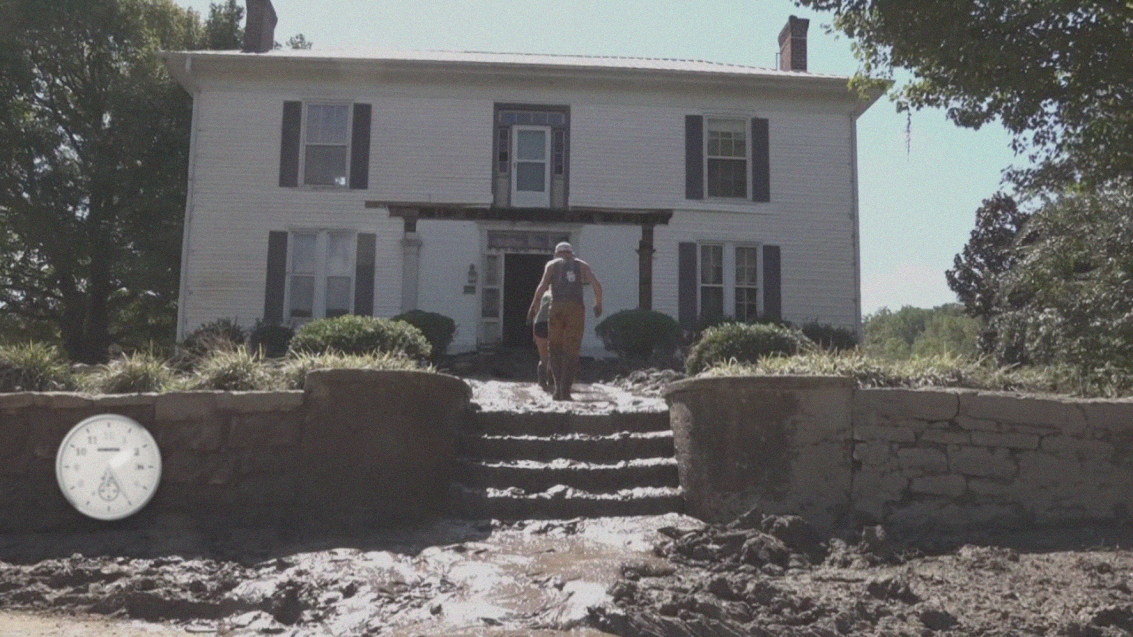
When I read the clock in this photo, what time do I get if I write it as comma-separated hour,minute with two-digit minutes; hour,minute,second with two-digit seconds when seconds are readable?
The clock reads 6,25
